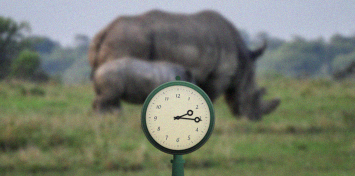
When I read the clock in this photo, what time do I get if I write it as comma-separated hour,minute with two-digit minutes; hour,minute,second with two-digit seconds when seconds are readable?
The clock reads 2,16
